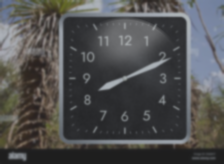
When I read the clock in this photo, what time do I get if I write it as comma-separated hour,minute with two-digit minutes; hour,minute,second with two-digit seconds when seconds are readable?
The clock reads 8,11
